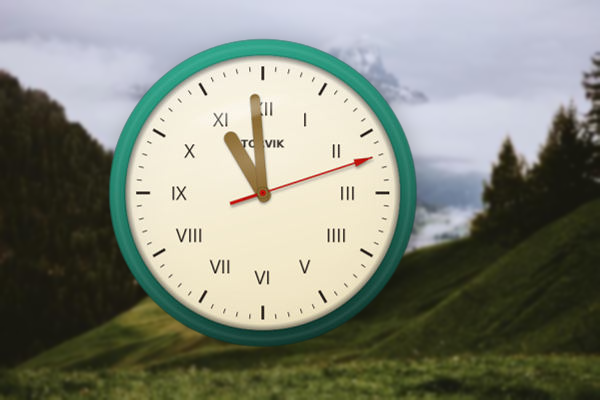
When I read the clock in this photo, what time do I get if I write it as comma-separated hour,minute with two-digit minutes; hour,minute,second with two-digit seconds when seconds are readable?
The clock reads 10,59,12
